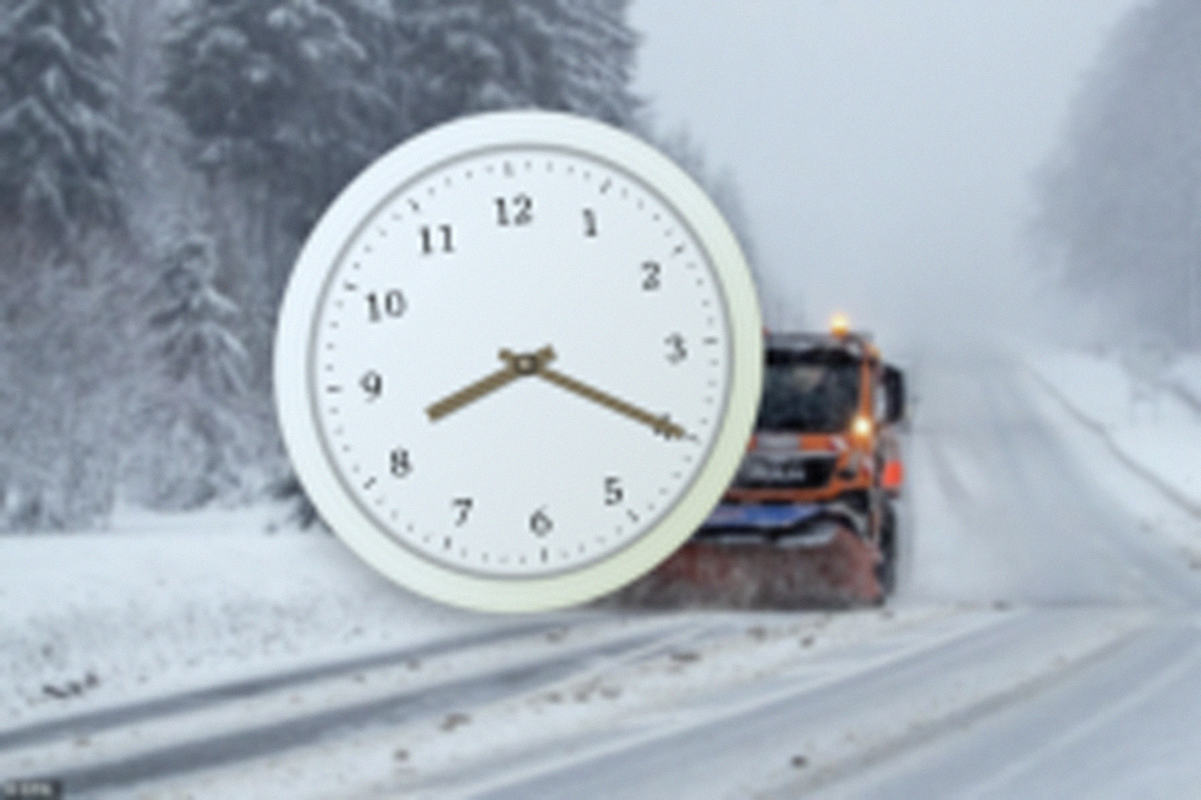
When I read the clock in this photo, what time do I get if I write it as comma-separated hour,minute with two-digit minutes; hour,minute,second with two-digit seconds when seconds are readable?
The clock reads 8,20
